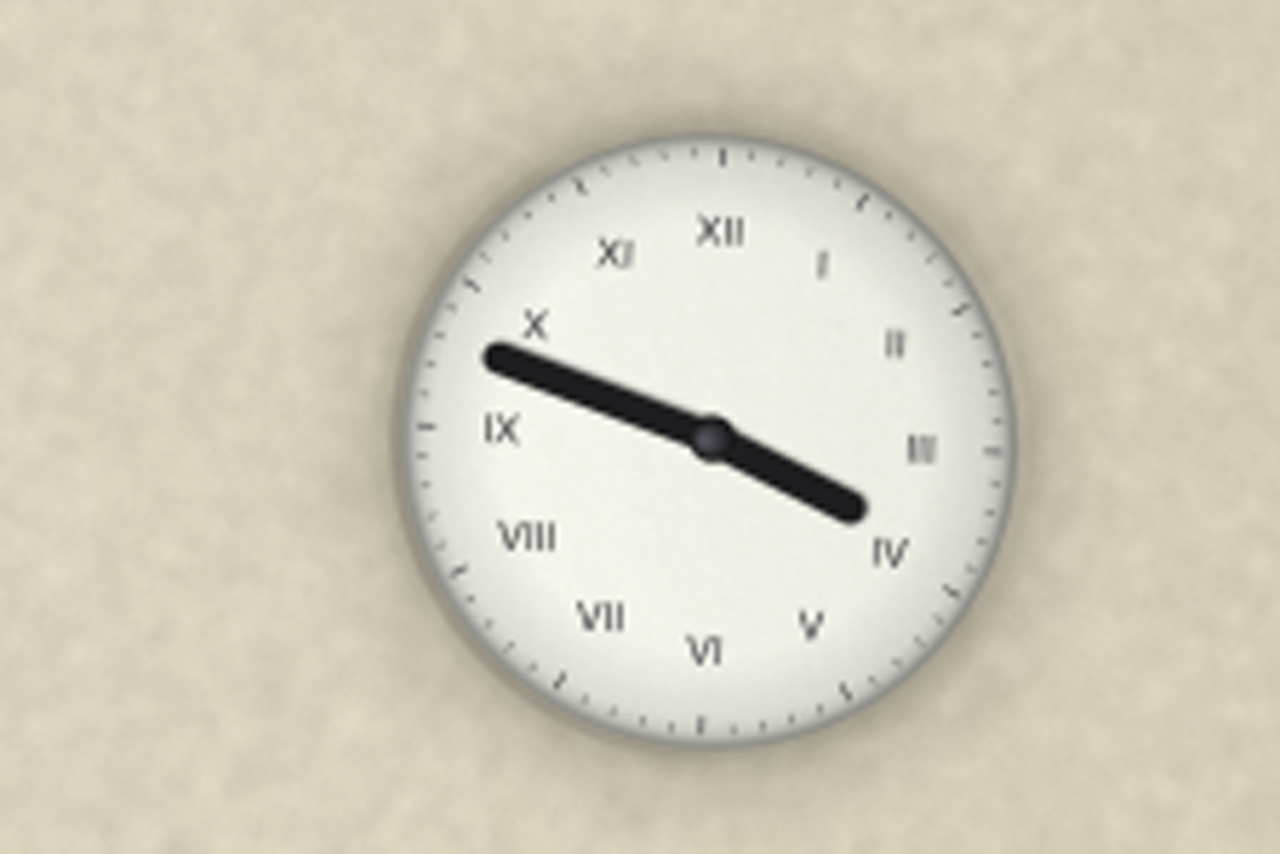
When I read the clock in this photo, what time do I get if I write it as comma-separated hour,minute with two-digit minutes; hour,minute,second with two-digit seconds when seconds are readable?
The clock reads 3,48
